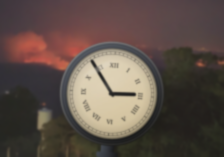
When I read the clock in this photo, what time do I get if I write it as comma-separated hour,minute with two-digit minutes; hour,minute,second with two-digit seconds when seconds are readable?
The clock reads 2,54
